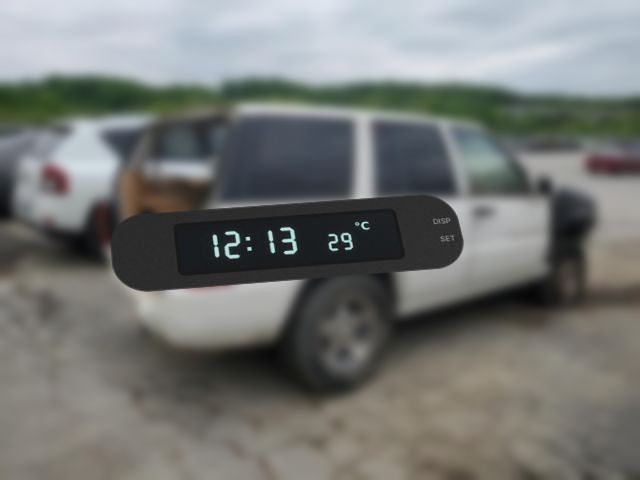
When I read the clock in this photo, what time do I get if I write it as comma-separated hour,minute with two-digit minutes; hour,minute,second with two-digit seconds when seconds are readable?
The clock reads 12,13
